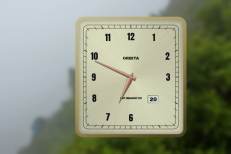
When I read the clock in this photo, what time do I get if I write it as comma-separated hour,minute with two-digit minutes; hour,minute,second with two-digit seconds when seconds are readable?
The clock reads 6,49
